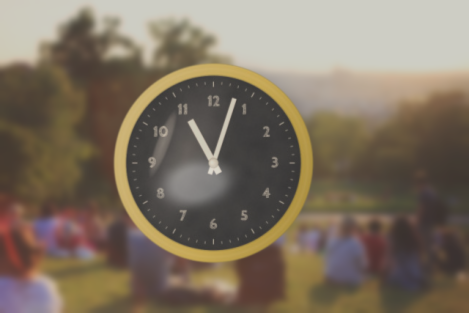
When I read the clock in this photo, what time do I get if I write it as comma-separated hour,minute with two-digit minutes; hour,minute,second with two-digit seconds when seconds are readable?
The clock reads 11,03
